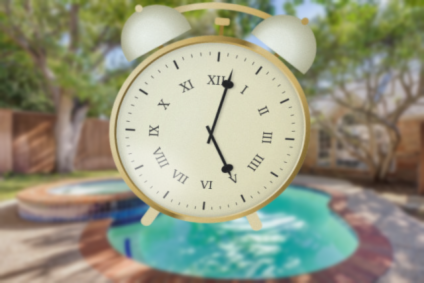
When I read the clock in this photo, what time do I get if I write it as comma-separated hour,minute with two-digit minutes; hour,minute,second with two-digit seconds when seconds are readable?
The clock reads 5,02
